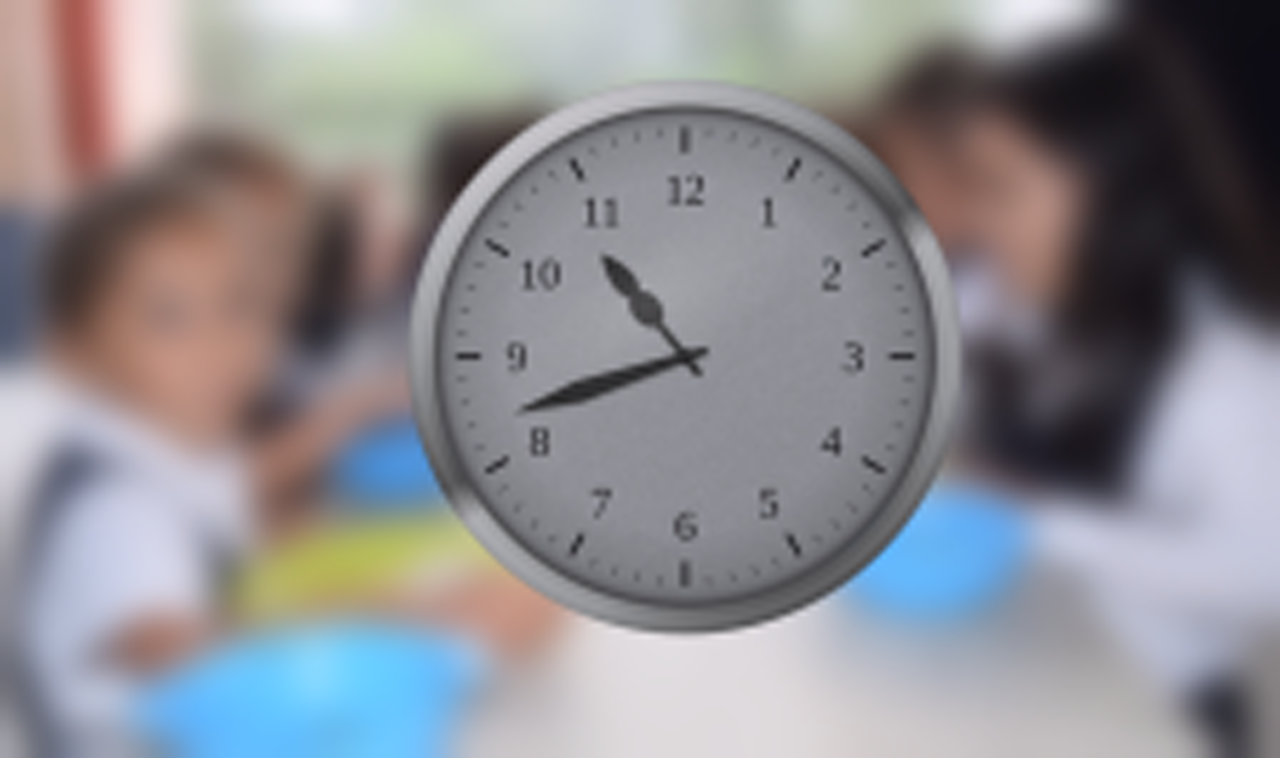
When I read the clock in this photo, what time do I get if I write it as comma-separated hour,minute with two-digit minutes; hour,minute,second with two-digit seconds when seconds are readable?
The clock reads 10,42
